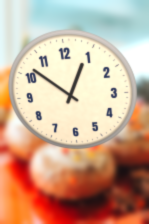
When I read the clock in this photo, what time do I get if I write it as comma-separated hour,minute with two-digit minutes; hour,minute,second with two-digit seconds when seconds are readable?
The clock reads 12,52
